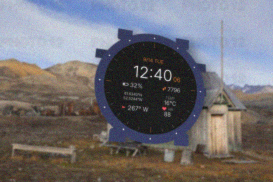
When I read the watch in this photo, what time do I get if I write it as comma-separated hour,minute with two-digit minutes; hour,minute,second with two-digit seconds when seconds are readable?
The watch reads 12,40
